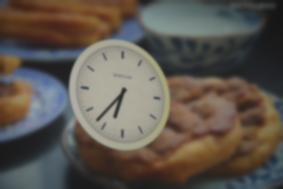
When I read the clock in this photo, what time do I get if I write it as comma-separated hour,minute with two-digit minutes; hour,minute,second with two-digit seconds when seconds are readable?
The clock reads 6,37
